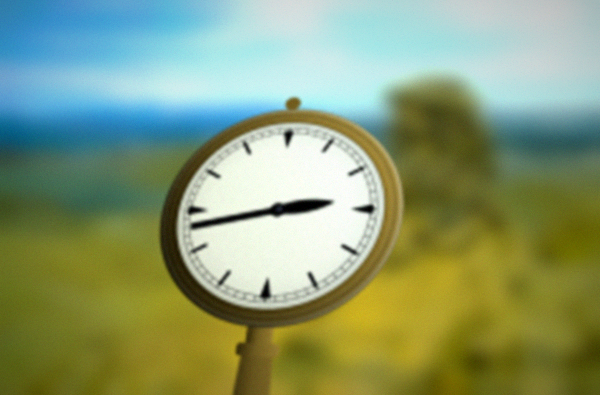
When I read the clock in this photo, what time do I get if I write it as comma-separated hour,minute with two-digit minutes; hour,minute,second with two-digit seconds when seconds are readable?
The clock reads 2,43
